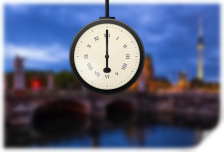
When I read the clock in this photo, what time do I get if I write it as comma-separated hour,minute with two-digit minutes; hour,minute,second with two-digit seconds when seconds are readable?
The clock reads 6,00
